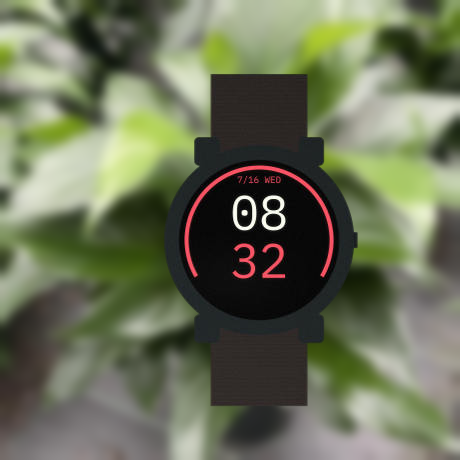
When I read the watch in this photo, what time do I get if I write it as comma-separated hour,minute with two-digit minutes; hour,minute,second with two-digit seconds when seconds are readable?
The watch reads 8,32
